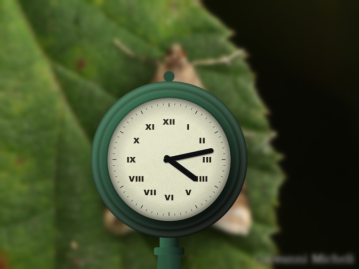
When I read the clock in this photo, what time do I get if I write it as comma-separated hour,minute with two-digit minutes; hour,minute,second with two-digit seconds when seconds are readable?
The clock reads 4,13
